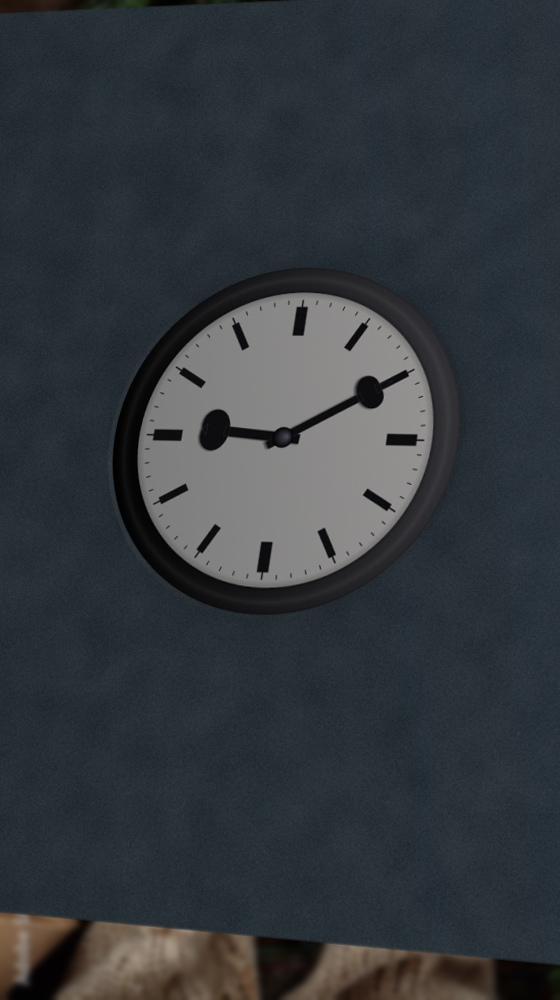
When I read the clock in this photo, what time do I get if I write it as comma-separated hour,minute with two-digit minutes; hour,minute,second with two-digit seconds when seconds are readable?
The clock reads 9,10
